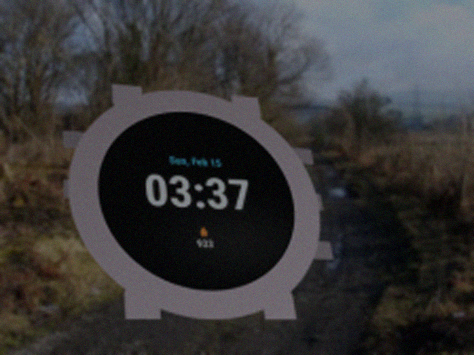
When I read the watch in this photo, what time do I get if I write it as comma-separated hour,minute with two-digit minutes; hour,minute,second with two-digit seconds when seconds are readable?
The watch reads 3,37
